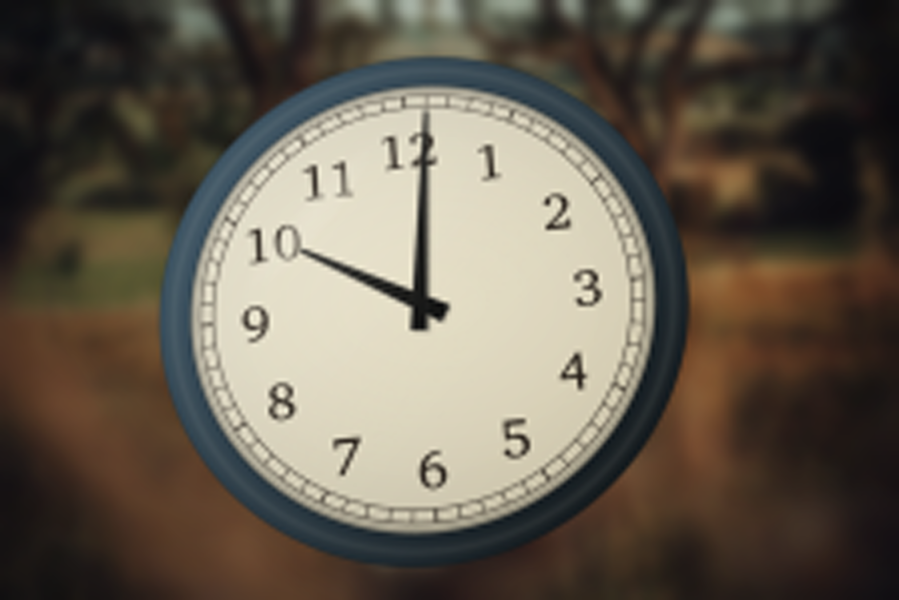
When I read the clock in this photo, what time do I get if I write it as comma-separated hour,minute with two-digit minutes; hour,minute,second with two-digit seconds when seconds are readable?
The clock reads 10,01
